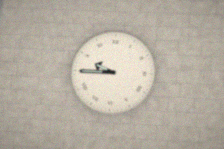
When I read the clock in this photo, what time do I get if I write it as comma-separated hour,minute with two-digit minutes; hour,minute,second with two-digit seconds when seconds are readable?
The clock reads 9,45
